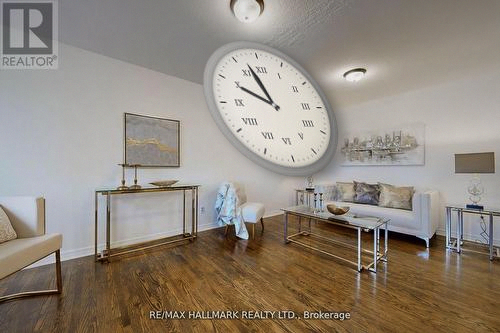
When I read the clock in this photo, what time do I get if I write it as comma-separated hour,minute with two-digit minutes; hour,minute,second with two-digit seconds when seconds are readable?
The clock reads 9,57
